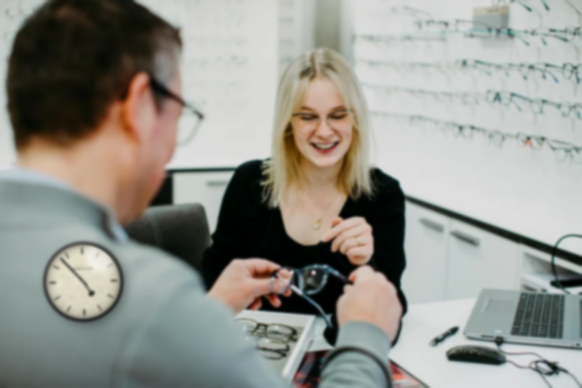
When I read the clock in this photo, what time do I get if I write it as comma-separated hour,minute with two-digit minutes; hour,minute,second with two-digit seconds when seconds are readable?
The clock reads 4,53
